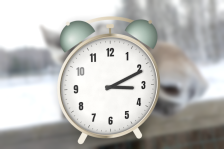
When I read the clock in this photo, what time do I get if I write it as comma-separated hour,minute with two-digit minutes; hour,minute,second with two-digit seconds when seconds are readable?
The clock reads 3,11
